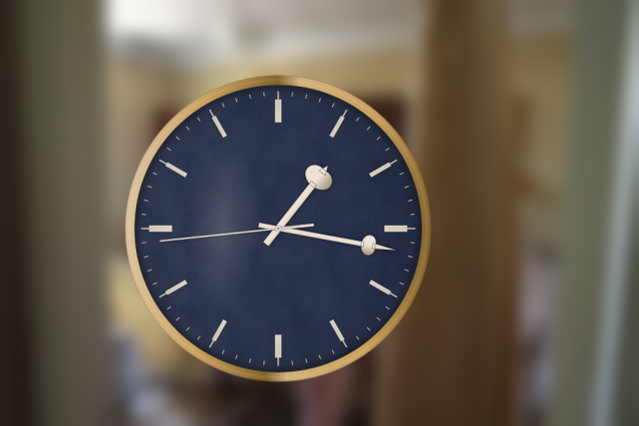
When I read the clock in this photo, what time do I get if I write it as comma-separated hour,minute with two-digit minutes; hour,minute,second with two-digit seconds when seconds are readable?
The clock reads 1,16,44
